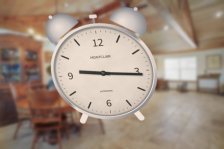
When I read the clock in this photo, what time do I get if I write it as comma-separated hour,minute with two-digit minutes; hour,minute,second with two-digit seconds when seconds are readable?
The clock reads 9,16
